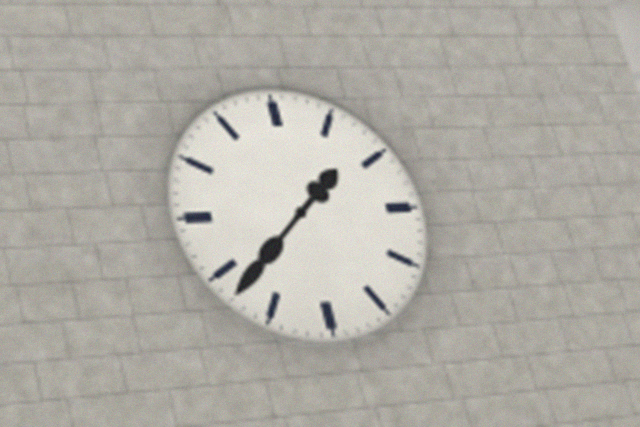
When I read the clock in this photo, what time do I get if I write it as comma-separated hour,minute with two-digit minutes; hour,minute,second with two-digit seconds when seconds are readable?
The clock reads 1,38
